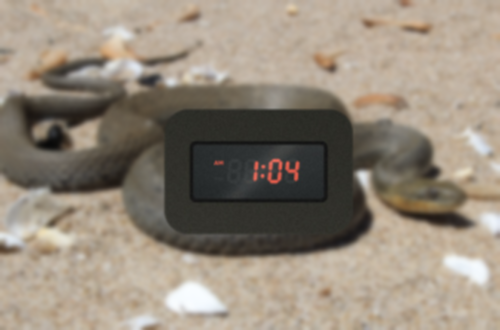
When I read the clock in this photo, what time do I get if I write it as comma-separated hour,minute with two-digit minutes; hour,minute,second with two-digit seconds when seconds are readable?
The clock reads 1,04
